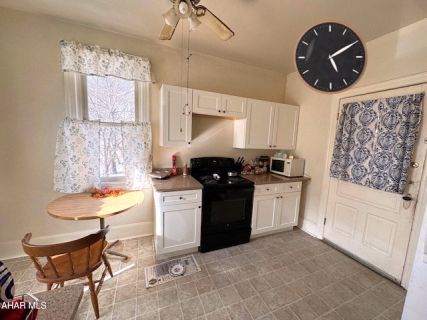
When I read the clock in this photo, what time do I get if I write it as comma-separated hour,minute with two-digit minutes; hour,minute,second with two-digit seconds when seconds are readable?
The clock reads 5,10
